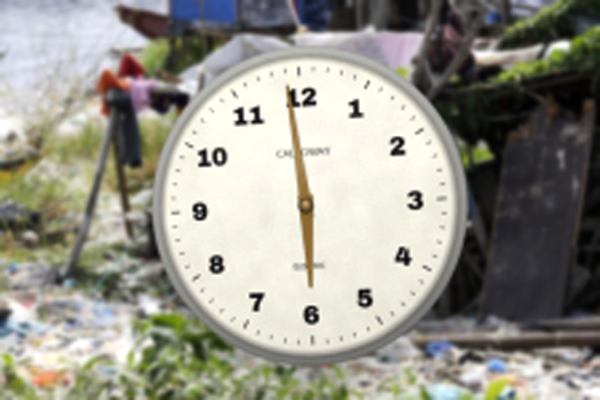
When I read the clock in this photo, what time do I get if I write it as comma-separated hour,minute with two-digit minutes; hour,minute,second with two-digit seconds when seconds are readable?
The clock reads 5,59
